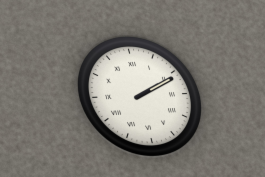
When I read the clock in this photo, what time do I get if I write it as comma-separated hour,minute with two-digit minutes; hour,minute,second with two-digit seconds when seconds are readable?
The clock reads 2,11
